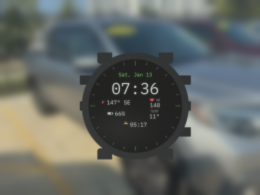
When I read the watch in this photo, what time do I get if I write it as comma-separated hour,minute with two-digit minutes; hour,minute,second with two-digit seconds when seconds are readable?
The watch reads 7,36
